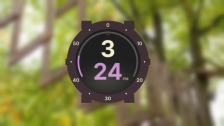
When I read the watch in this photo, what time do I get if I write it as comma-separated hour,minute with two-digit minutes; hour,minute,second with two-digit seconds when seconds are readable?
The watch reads 3,24
